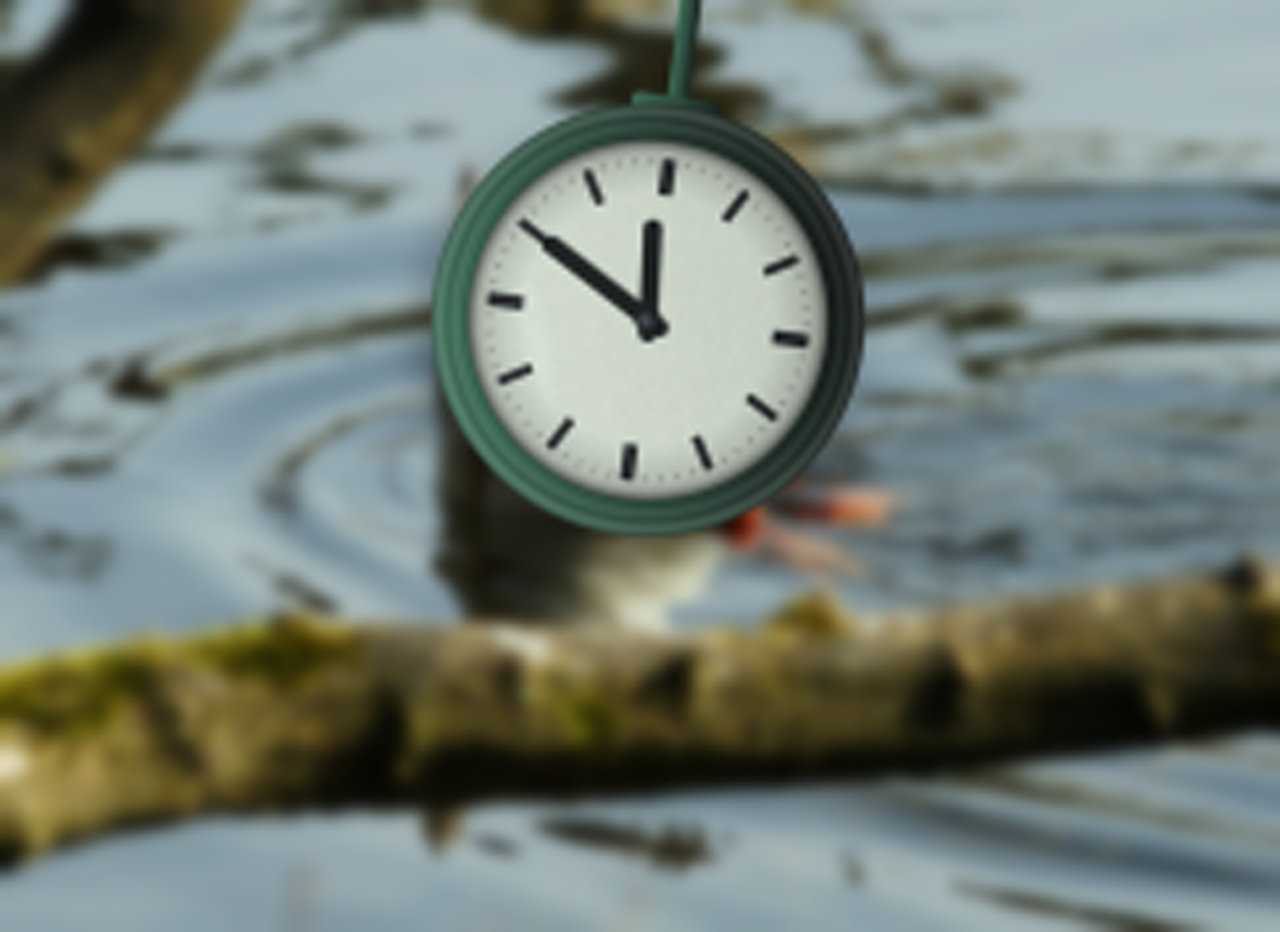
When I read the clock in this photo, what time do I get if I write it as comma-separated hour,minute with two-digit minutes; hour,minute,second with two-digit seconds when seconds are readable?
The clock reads 11,50
